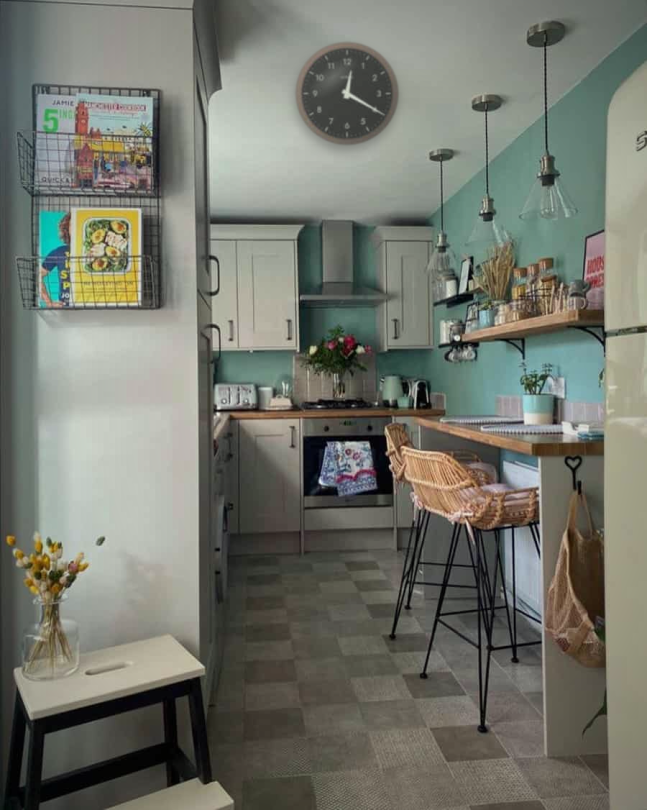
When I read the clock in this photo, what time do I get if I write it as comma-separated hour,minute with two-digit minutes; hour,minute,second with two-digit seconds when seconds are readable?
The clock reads 12,20
